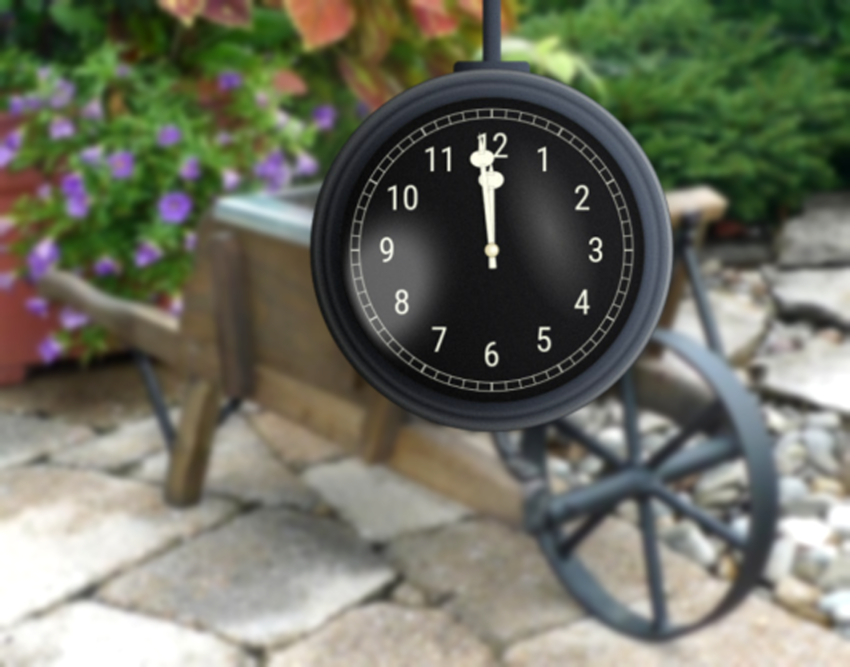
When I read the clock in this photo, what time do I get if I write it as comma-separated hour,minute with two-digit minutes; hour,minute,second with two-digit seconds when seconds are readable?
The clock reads 11,59
